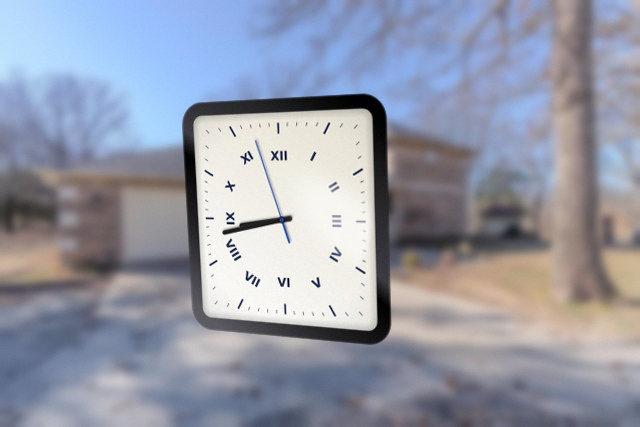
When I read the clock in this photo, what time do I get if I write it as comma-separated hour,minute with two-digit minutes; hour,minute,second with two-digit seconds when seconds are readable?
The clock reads 8,42,57
